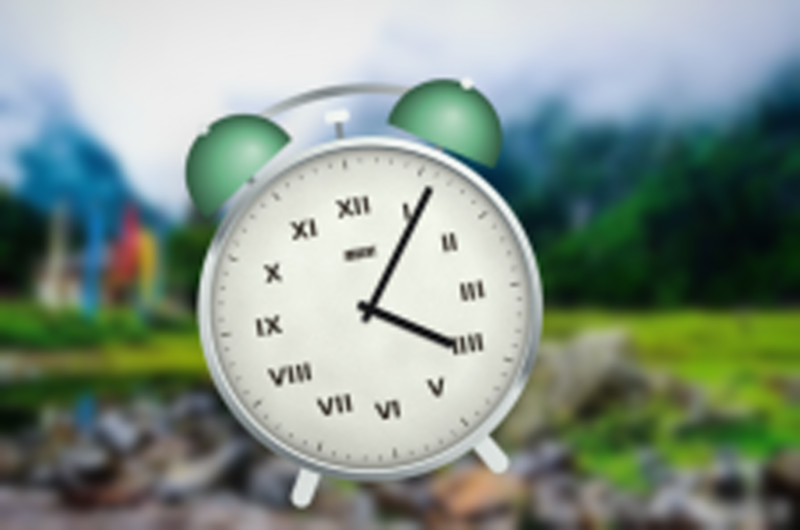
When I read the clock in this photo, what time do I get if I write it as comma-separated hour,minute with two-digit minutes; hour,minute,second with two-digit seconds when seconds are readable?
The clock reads 4,06
